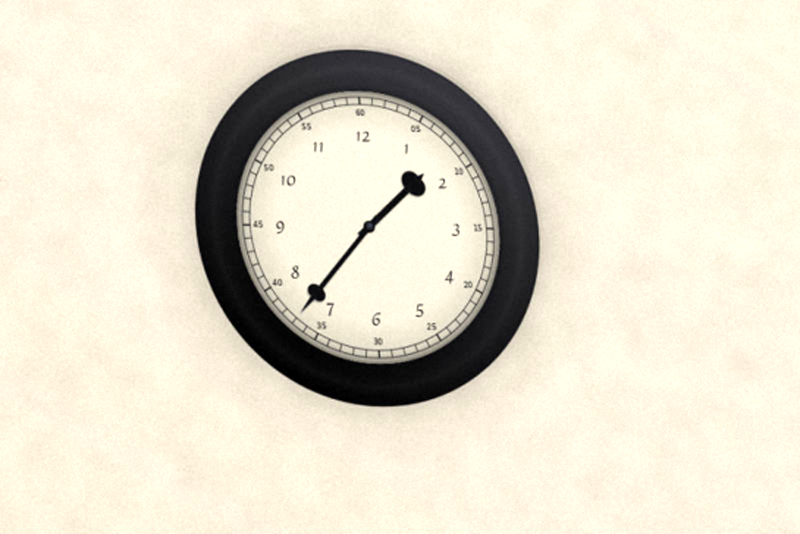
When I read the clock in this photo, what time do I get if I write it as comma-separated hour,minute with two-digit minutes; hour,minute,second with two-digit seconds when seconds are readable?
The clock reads 1,37
